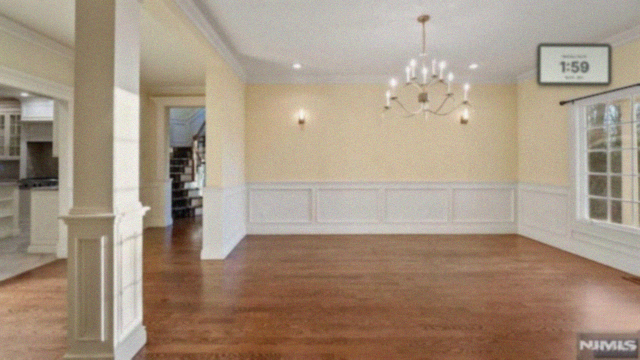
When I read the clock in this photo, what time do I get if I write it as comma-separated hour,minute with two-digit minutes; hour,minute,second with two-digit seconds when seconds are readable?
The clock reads 1,59
